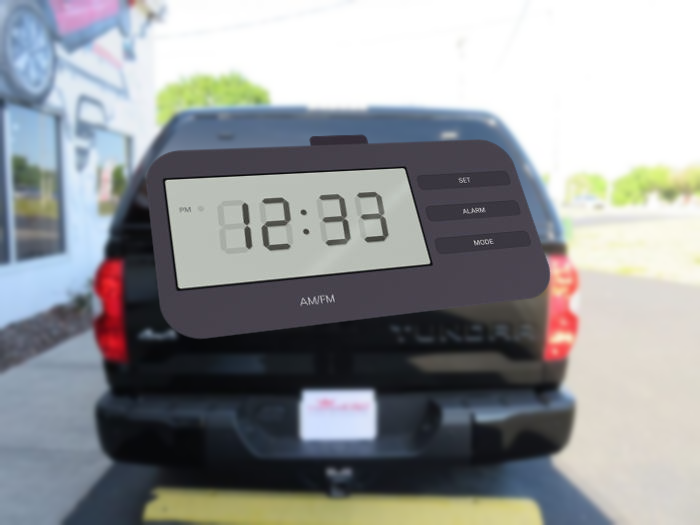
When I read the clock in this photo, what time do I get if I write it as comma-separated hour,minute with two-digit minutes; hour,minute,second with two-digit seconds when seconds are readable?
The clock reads 12,33
